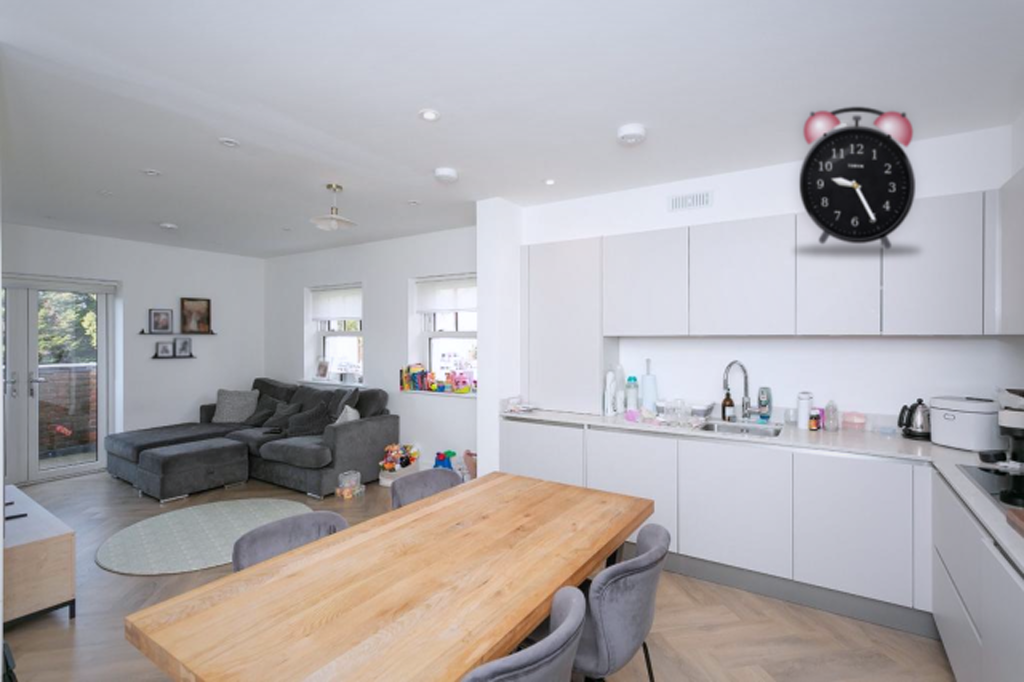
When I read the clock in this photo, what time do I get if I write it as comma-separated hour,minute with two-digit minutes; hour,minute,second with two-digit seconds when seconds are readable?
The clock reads 9,25
